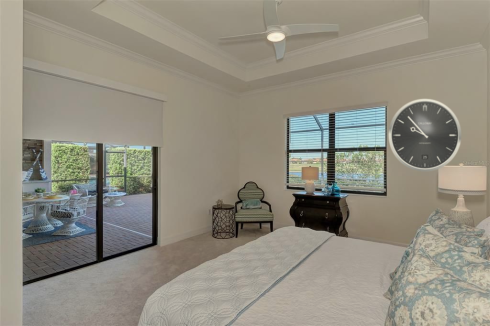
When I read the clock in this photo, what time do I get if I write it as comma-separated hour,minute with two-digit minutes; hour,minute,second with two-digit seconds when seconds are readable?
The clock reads 9,53
